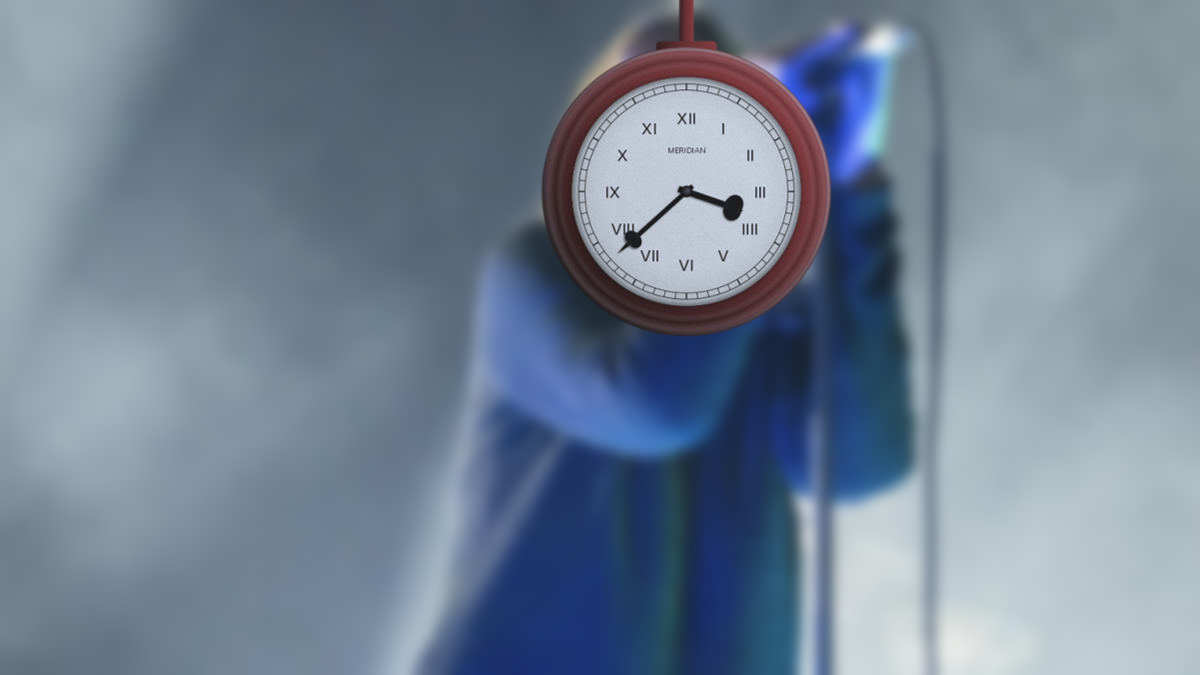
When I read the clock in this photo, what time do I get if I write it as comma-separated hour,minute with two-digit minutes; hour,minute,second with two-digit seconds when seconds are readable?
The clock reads 3,38
